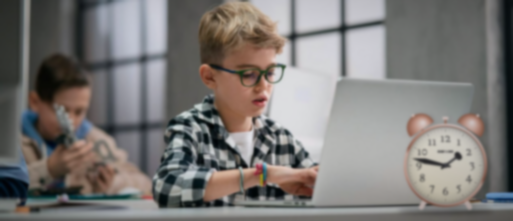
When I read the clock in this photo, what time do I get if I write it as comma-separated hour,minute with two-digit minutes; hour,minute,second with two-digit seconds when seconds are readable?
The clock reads 1,47
